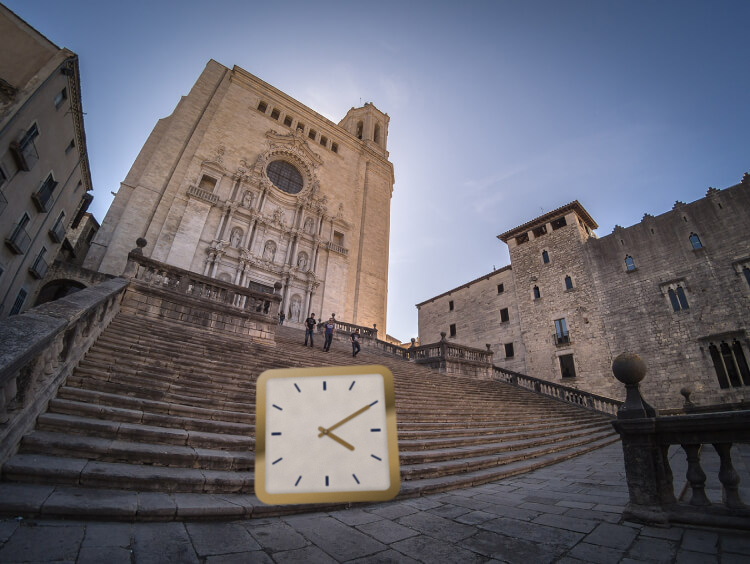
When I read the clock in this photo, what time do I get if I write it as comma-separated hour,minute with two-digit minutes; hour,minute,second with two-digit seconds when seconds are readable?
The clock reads 4,10
